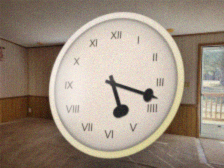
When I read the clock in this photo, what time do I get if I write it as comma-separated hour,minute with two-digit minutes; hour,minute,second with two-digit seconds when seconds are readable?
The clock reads 5,18
